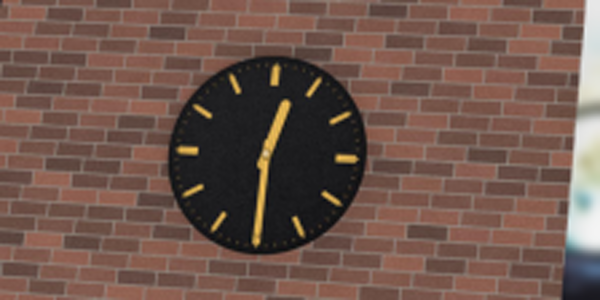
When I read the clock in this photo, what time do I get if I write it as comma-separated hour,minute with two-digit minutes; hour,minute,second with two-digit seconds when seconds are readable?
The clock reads 12,30
